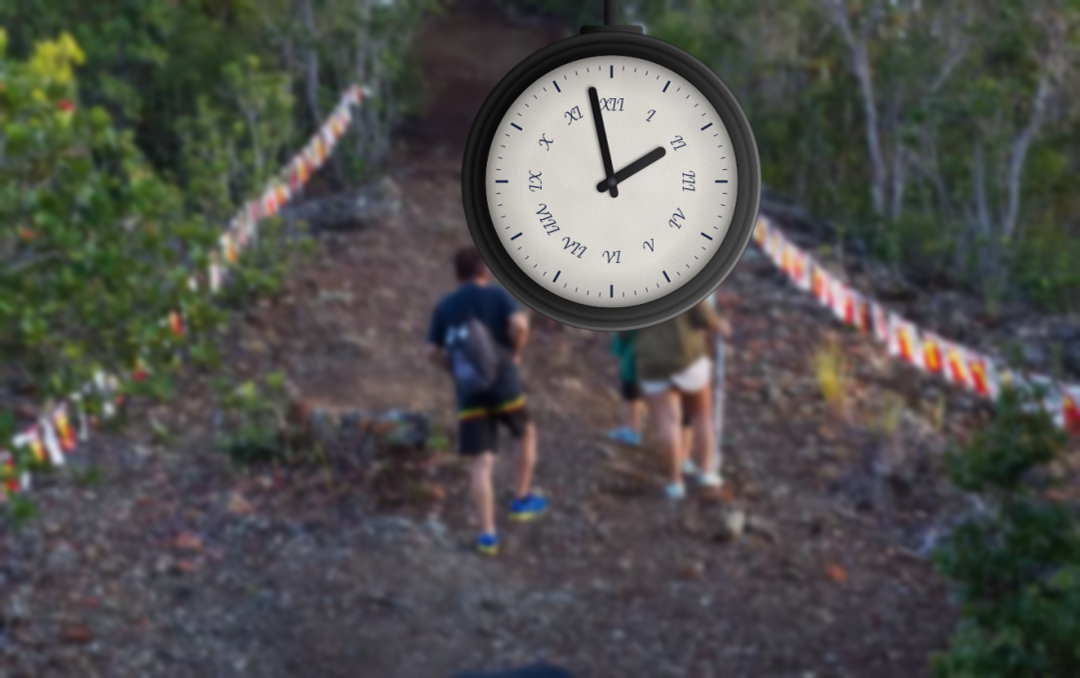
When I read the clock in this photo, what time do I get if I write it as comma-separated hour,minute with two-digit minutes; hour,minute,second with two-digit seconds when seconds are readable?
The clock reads 1,58
